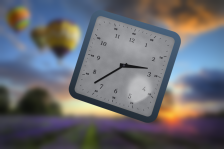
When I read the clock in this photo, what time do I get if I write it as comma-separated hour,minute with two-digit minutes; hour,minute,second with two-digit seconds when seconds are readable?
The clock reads 2,37
